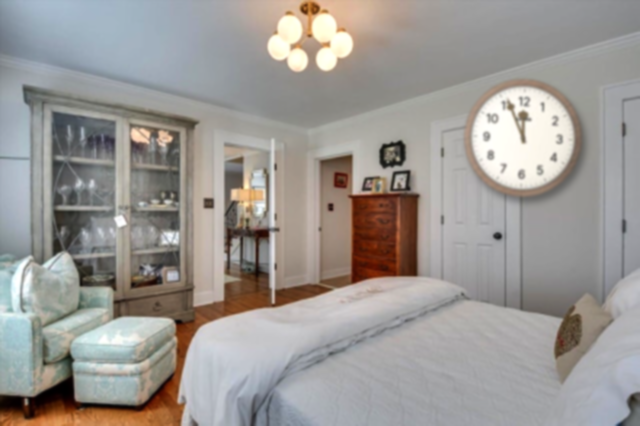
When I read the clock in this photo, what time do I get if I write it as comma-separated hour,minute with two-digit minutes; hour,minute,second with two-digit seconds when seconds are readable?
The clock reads 11,56
